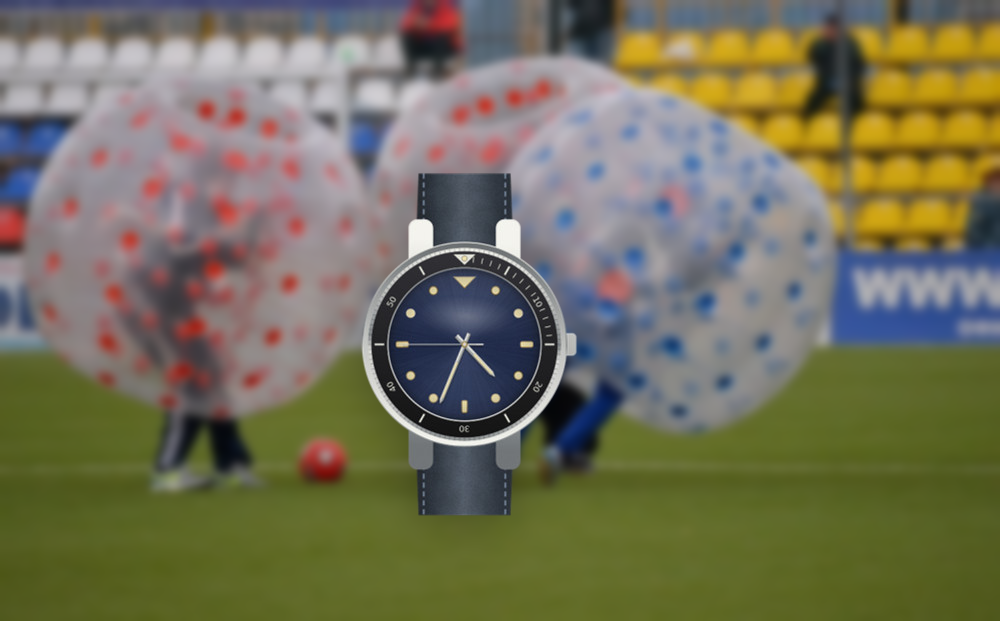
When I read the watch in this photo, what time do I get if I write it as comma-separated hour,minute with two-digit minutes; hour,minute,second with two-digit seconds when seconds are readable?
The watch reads 4,33,45
